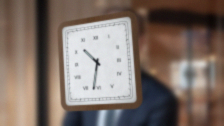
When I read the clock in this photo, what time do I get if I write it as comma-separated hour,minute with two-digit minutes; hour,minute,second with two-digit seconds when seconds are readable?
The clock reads 10,32
